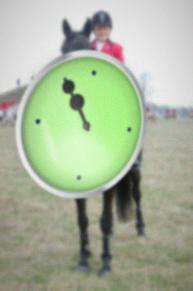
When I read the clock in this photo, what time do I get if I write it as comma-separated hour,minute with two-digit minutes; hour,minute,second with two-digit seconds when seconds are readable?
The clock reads 10,54
